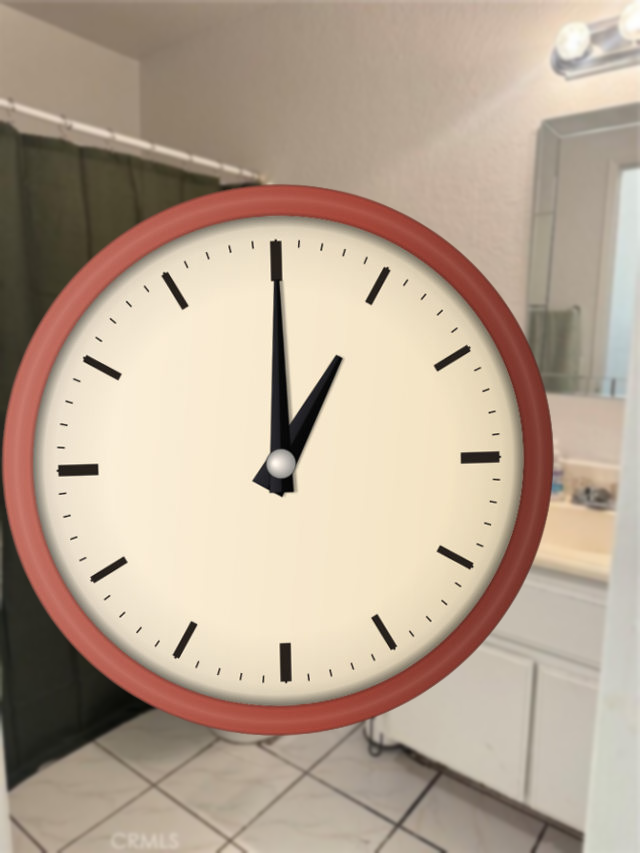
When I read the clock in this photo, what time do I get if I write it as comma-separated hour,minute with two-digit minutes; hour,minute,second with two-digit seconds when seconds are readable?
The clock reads 1,00
